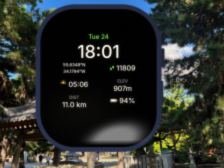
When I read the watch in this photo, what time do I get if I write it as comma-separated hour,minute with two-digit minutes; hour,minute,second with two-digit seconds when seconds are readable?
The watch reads 18,01
